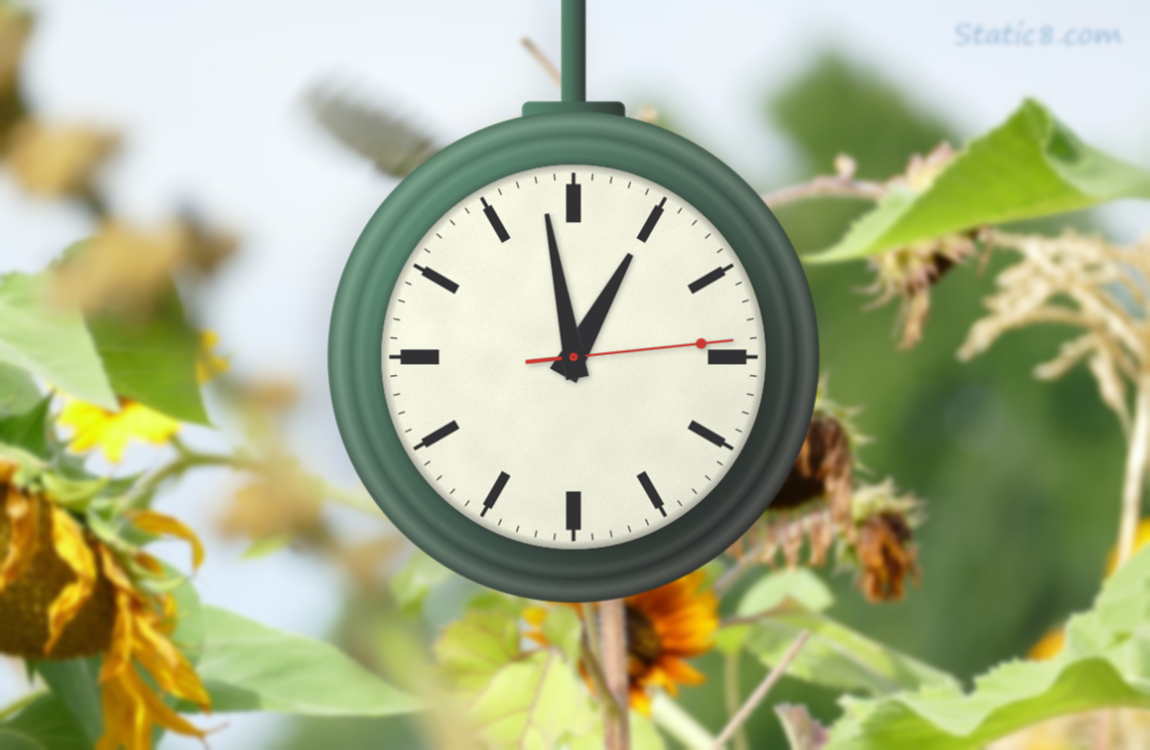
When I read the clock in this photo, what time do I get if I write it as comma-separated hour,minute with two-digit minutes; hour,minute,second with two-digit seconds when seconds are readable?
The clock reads 12,58,14
